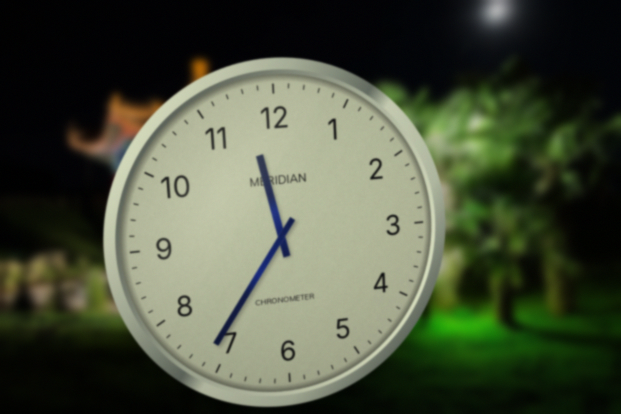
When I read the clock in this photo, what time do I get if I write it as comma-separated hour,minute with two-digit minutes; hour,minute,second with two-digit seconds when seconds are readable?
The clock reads 11,36
